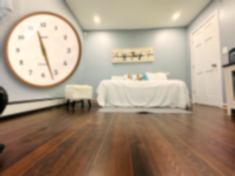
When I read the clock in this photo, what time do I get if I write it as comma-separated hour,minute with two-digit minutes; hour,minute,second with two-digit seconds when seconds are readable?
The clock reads 11,27
